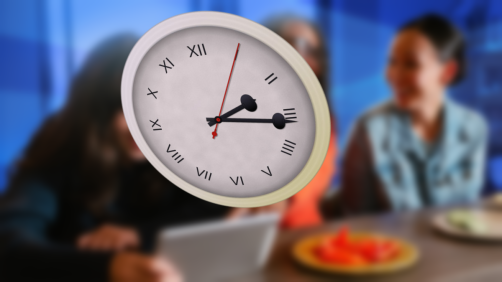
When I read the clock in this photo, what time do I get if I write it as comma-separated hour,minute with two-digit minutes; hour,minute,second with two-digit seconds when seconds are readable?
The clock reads 2,16,05
